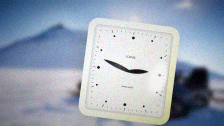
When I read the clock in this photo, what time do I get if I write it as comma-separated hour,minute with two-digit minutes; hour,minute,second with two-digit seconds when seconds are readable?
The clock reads 2,48
